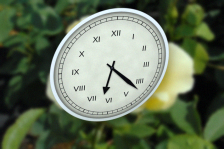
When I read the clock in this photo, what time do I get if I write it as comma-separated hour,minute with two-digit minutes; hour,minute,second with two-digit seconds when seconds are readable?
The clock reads 6,22
